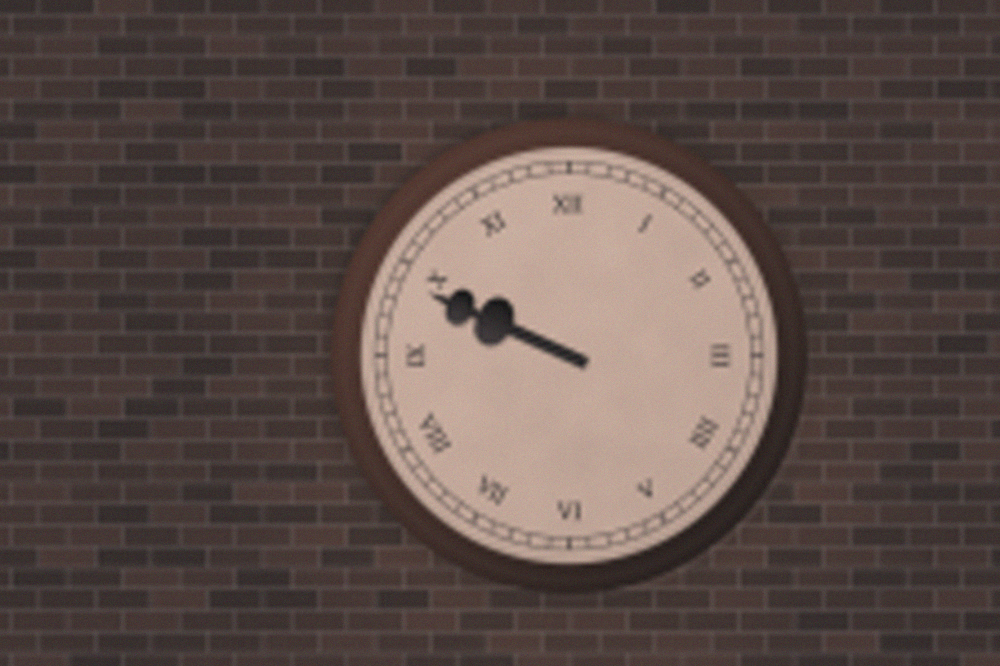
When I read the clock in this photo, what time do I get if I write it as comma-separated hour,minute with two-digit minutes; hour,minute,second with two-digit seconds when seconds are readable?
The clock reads 9,49
